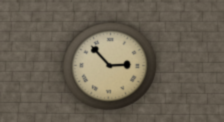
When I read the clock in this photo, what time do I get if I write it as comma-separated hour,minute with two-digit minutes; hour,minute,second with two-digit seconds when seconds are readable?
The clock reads 2,53
